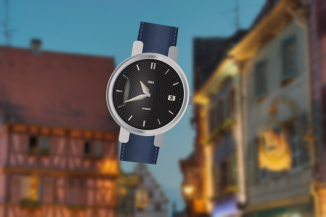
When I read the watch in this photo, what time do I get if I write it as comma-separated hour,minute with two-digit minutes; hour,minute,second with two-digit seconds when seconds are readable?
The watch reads 10,41
